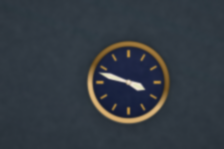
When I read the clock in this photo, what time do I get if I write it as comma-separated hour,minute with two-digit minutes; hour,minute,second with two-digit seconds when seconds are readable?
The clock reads 3,48
